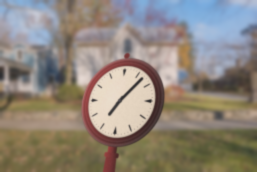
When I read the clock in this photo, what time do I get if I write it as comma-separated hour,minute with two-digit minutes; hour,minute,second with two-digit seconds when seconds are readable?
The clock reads 7,07
